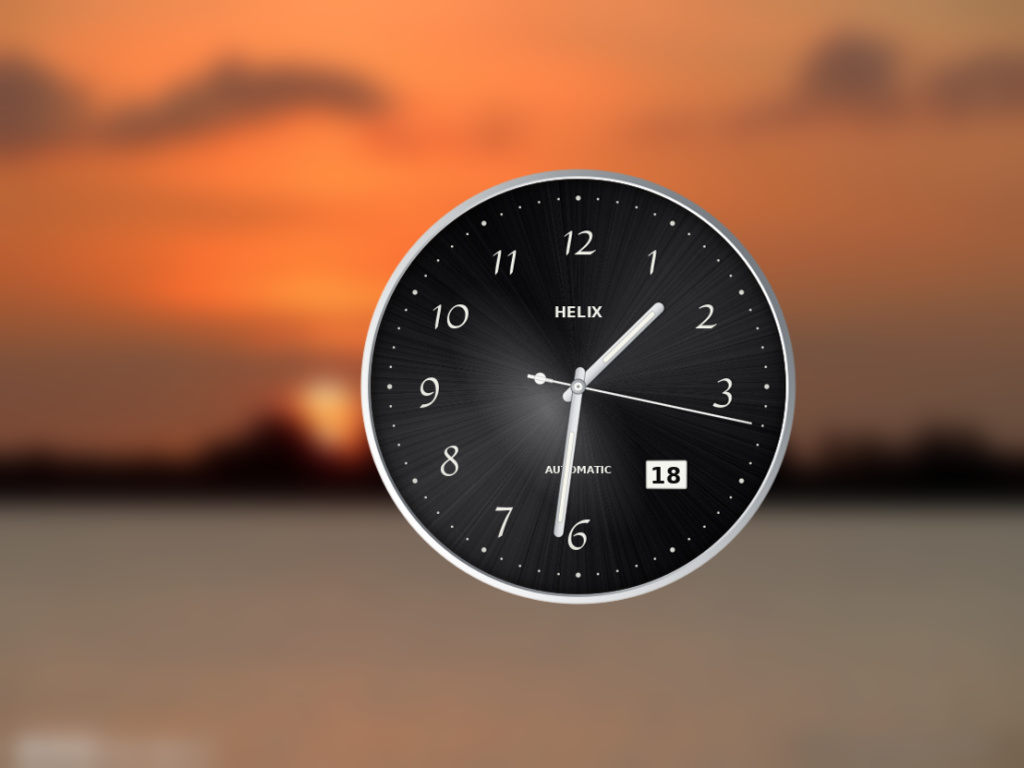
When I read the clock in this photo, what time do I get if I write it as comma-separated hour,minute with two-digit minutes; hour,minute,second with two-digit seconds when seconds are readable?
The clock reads 1,31,17
